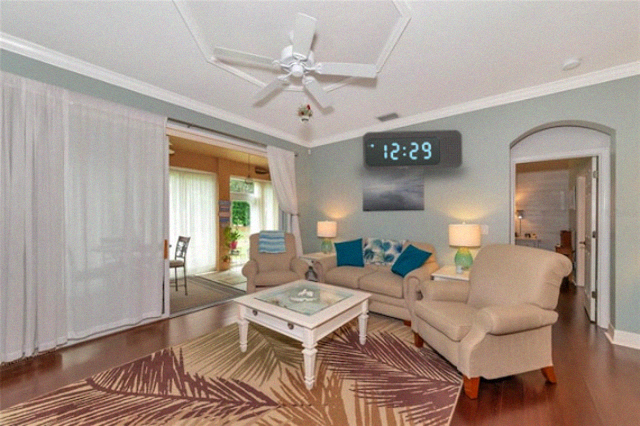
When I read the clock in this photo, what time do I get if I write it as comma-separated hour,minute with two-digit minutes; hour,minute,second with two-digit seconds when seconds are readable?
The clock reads 12,29
